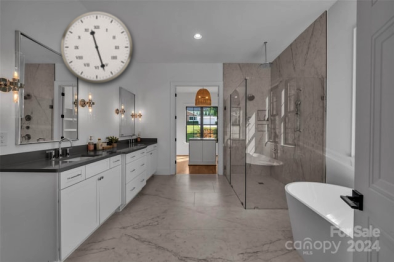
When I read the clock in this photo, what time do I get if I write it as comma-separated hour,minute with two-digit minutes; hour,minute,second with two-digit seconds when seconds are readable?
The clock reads 11,27
